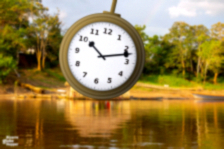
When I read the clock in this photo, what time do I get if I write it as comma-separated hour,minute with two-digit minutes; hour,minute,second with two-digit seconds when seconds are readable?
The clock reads 10,12
